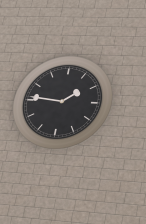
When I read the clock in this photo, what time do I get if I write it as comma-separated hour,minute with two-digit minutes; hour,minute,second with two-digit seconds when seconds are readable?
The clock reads 1,46
